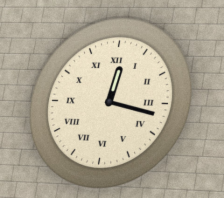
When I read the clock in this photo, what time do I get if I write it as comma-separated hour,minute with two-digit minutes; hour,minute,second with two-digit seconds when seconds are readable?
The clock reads 12,17
